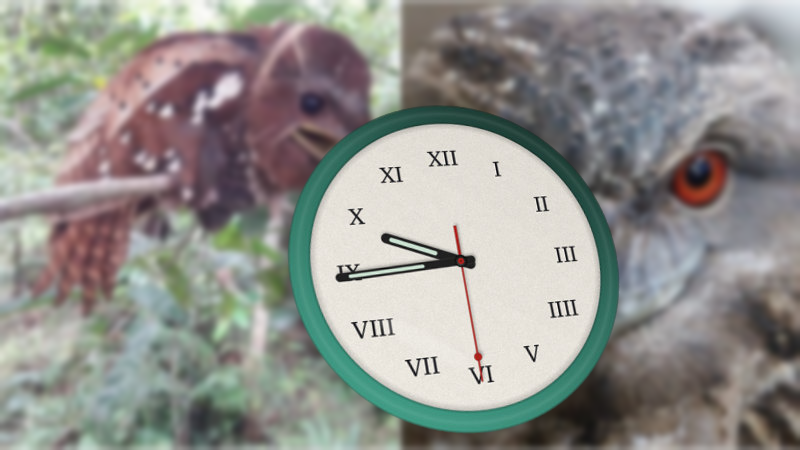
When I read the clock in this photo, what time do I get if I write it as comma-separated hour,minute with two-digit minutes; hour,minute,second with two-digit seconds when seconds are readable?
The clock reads 9,44,30
